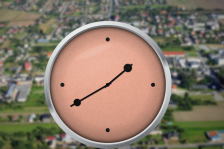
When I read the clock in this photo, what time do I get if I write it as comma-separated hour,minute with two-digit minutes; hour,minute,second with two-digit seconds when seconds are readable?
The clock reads 1,40
